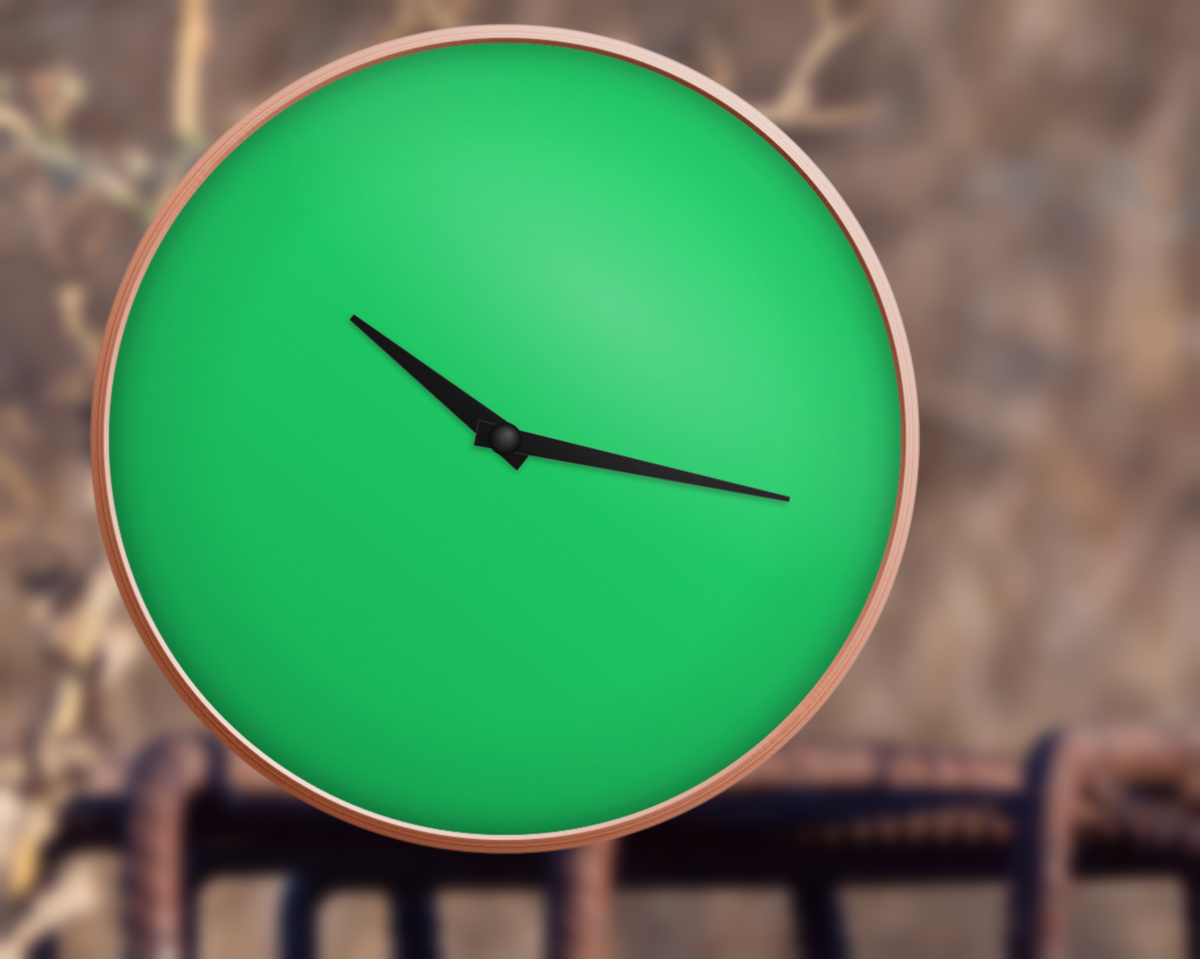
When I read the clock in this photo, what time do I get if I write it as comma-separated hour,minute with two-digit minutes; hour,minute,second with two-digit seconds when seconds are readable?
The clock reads 10,17
